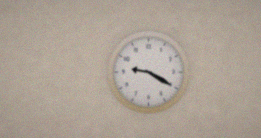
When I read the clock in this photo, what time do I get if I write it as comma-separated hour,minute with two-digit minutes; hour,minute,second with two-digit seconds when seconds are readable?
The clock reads 9,20
